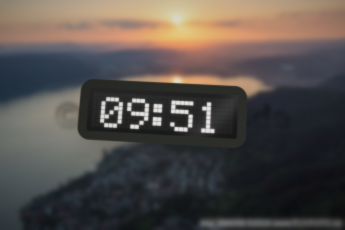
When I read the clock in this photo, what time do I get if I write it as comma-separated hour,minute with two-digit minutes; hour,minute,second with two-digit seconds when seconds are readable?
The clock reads 9,51
